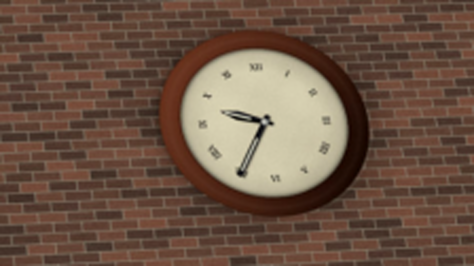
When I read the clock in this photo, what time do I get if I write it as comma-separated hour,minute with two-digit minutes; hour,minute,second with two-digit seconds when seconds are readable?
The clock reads 9,35
